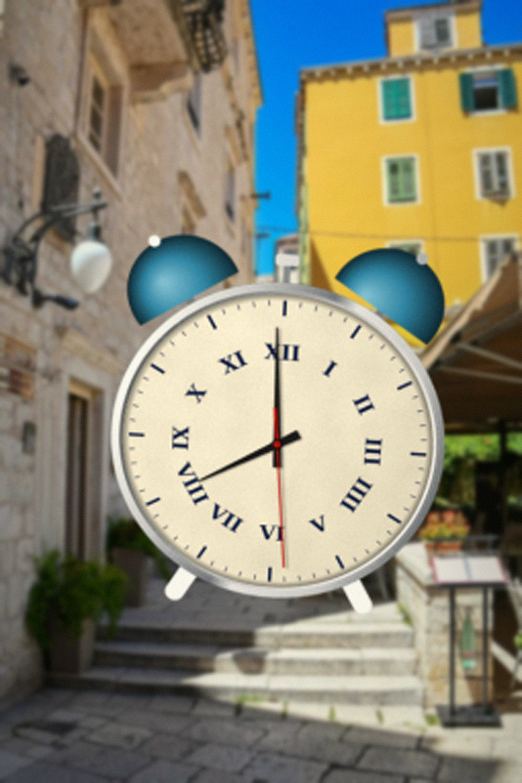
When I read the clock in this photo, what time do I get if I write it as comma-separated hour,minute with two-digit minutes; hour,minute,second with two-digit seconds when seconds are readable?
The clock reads 7,59,29
